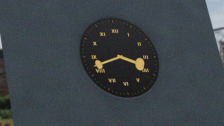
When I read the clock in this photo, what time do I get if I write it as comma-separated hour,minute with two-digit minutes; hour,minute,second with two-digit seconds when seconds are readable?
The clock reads 3,42
